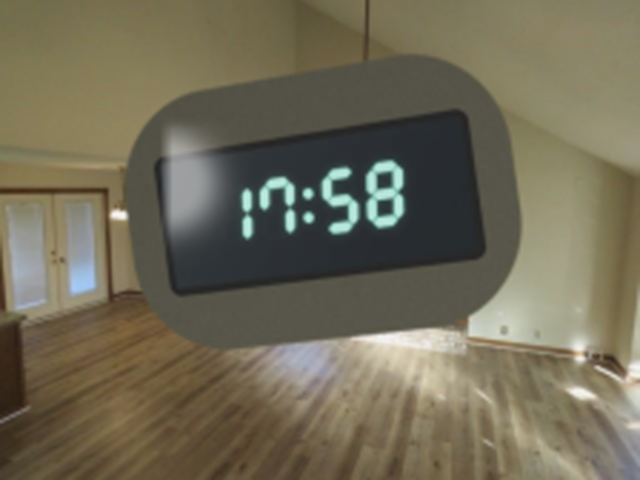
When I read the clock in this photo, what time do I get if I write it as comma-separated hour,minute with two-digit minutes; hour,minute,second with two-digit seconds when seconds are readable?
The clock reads 17,58
